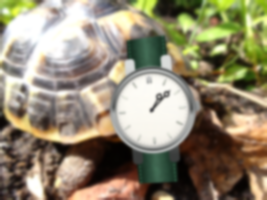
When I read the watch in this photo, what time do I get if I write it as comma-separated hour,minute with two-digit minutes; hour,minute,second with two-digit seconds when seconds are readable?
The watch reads 1,08
